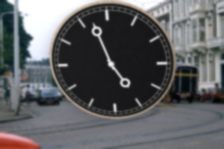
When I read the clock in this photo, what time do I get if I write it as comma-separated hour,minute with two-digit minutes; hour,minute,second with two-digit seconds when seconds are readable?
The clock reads 4,57
